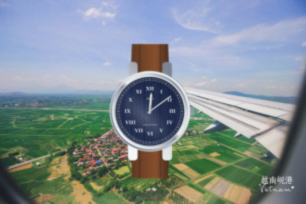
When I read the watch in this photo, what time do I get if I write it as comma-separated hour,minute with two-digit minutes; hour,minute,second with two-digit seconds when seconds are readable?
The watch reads 12,09
